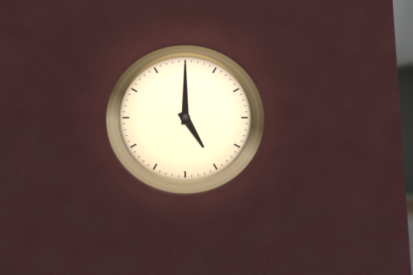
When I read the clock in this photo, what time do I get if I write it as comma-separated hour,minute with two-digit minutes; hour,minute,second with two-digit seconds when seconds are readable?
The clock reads 5,00
